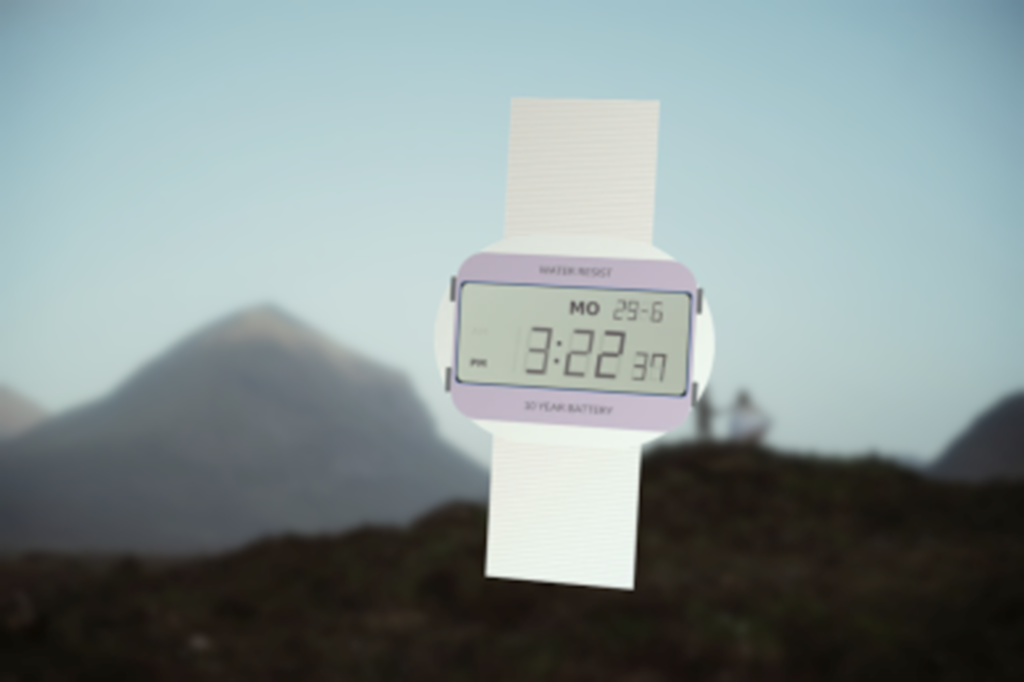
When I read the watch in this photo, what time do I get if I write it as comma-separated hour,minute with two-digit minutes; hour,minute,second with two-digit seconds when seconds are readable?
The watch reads 3,22,37
